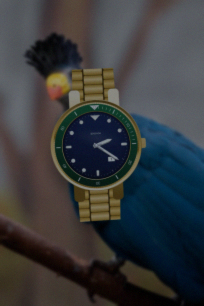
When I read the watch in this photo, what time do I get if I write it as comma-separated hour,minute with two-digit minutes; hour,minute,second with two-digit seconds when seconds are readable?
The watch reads 2,21
